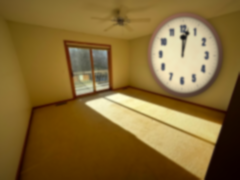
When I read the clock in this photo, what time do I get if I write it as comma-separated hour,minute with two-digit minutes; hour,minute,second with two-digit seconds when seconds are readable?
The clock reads 12,02
